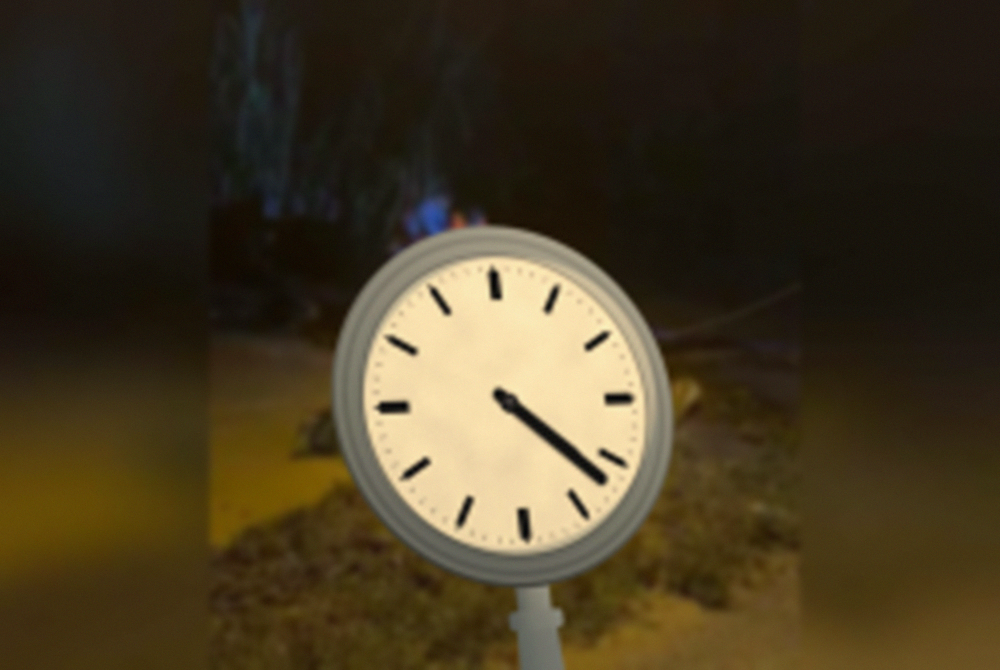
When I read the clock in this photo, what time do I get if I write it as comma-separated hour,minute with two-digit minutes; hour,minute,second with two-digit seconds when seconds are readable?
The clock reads 4,22
